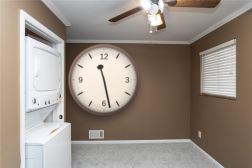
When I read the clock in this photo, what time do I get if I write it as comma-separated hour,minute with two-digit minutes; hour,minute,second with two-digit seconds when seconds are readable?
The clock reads 11,28
